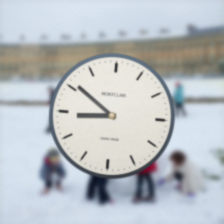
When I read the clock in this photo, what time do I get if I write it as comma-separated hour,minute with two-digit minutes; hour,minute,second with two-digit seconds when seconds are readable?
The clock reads 8,51
